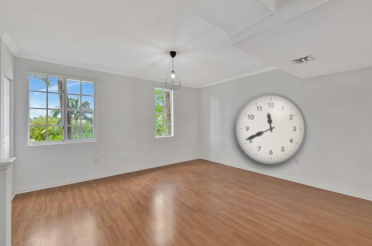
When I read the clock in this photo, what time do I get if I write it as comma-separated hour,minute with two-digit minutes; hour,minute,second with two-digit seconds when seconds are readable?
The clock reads 11,41
